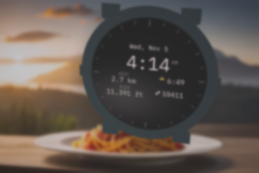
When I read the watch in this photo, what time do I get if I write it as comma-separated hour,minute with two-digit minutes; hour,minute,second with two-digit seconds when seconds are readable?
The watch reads 4,14
